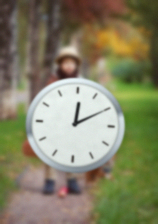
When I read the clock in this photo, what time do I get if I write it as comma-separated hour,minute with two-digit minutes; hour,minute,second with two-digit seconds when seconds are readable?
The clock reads 12,10
